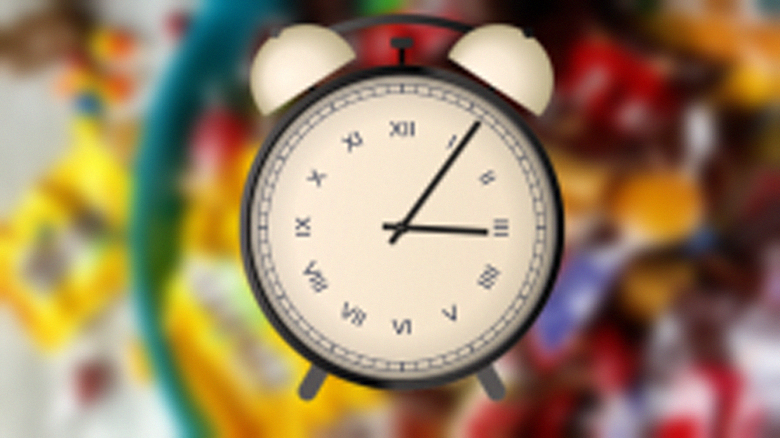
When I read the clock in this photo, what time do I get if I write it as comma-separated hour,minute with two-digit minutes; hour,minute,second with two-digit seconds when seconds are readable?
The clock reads 3,06
